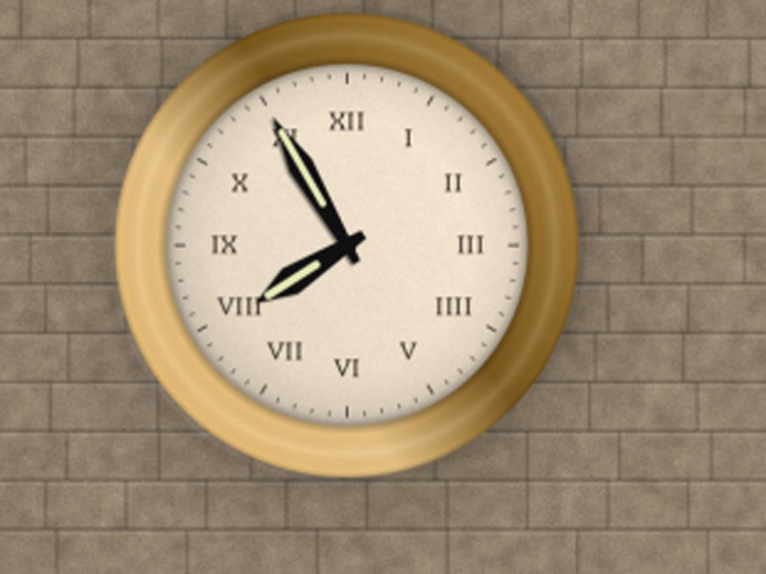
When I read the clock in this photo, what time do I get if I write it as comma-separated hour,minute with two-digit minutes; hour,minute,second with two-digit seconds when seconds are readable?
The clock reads 7,55
